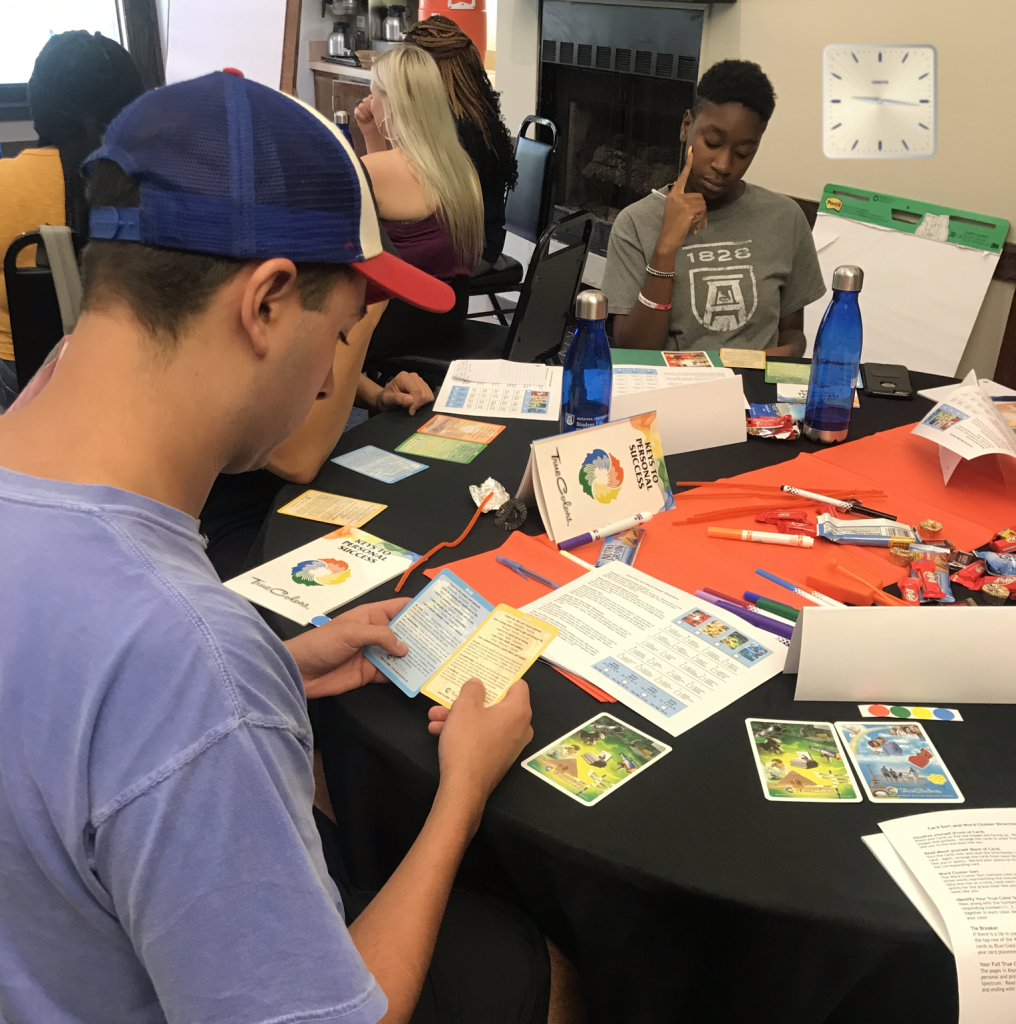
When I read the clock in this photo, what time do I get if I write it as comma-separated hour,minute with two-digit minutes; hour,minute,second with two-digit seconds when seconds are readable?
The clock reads 9,16
